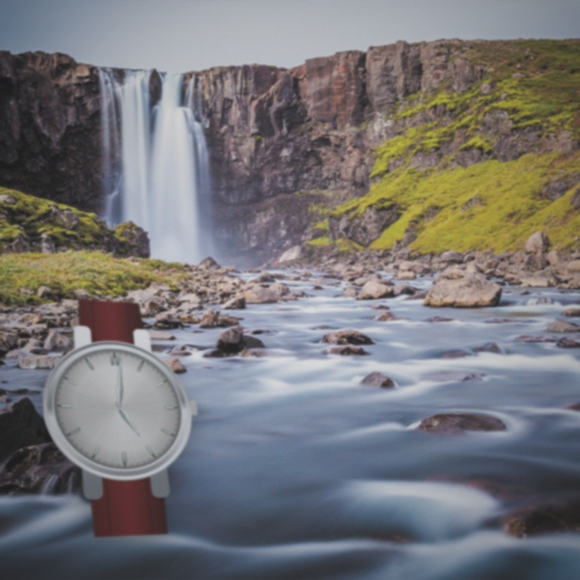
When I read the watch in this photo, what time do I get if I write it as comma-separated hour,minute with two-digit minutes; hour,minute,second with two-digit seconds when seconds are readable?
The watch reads 5,01
